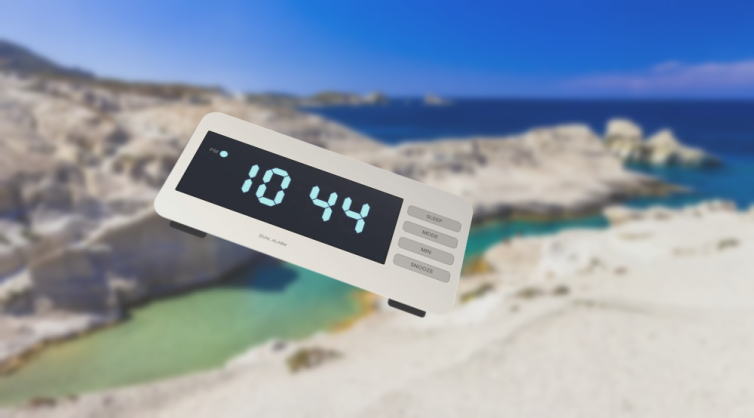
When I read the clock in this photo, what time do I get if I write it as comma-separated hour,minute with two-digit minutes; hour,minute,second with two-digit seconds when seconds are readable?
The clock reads 10,44
